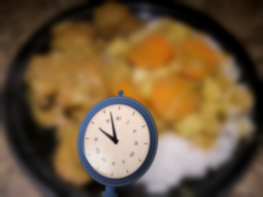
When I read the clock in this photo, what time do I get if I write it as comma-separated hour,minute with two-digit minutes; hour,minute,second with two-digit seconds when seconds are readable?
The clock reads 9,57
